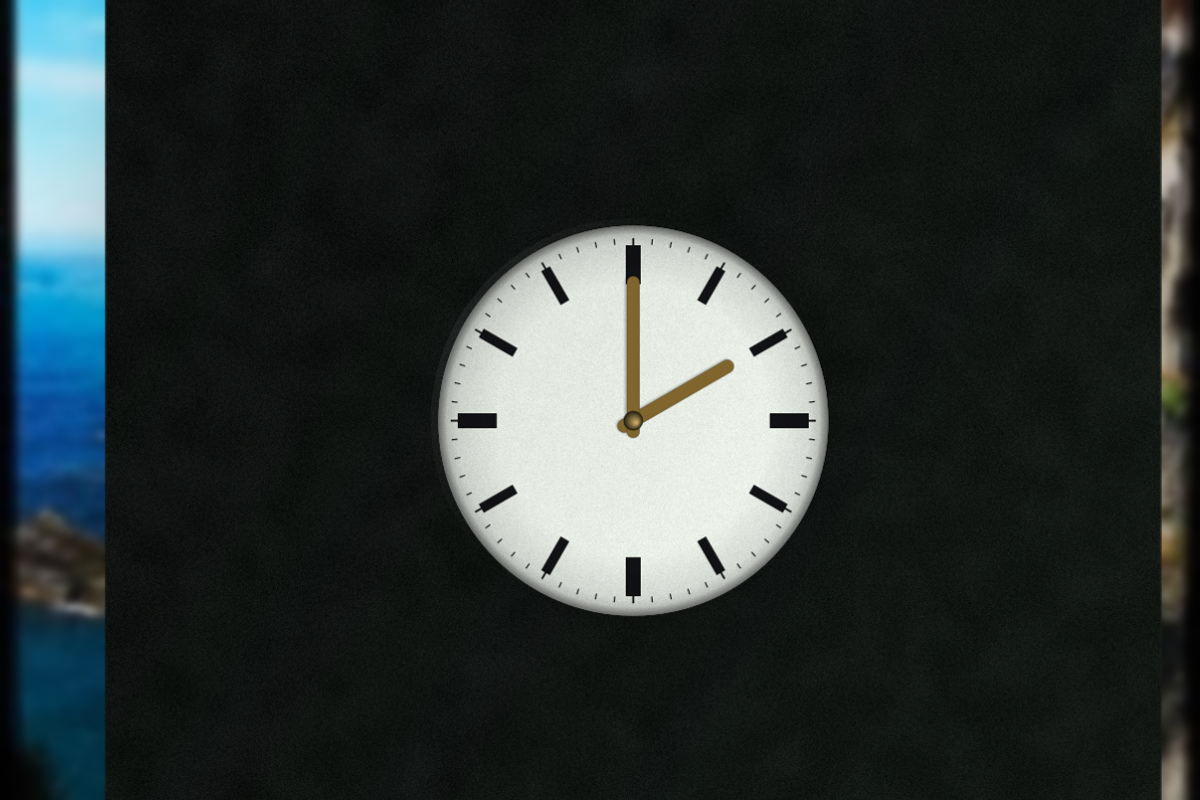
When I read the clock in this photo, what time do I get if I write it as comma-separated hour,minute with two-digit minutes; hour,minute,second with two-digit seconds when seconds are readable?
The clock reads 2,00
